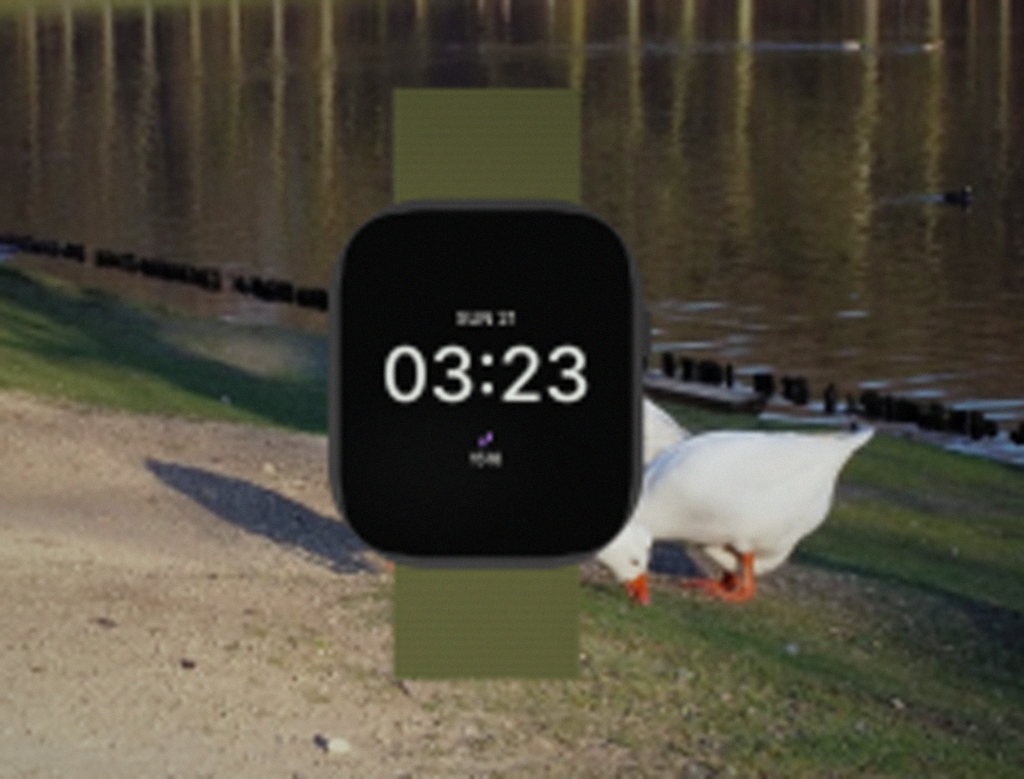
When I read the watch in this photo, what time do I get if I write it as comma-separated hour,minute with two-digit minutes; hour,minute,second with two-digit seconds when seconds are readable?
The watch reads 3,23
